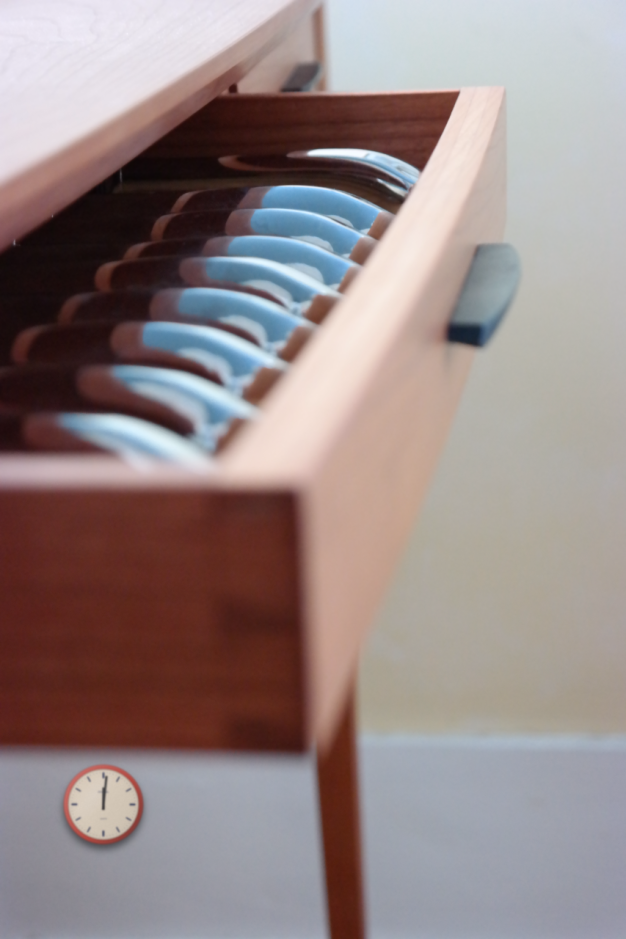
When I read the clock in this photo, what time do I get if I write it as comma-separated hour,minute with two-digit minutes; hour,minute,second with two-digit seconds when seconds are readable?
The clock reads 12,01
